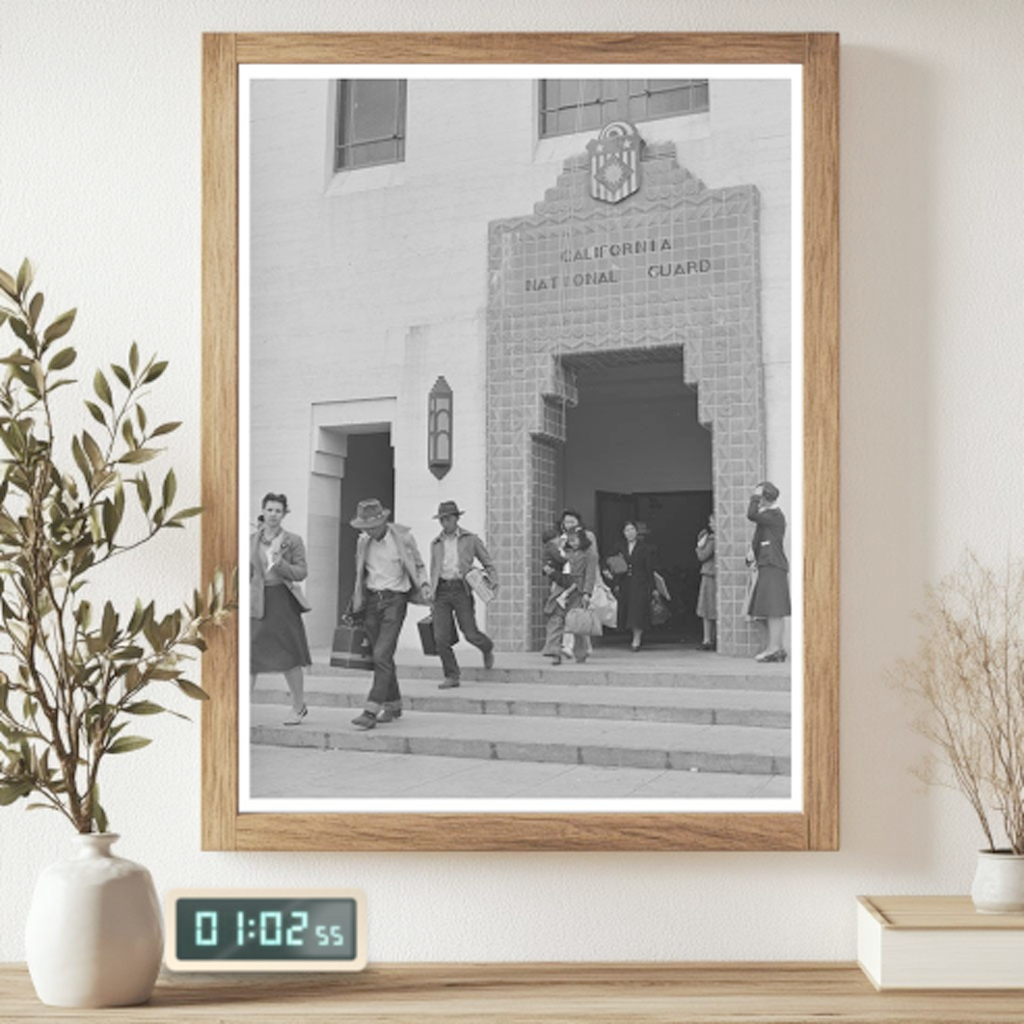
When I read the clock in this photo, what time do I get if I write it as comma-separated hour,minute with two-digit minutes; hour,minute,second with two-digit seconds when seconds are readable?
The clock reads 1,02,55
